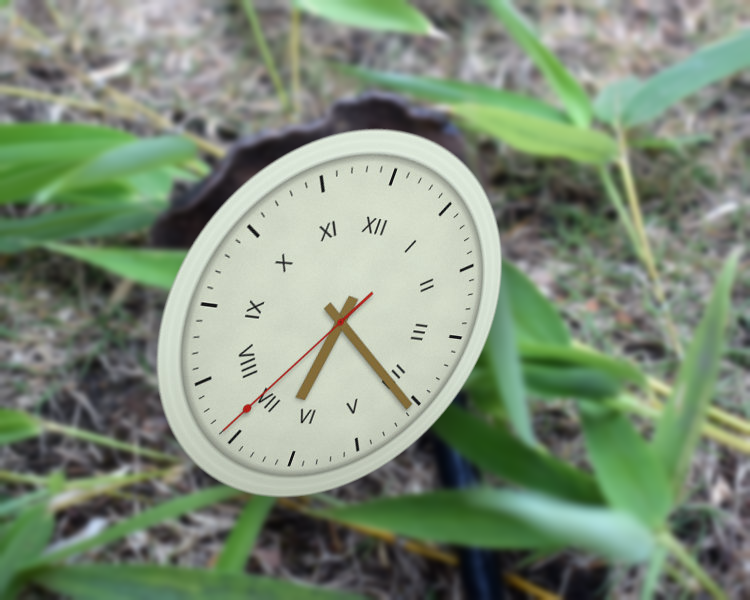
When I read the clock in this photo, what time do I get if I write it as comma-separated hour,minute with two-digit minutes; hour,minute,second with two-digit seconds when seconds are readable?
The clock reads 6,20,36
